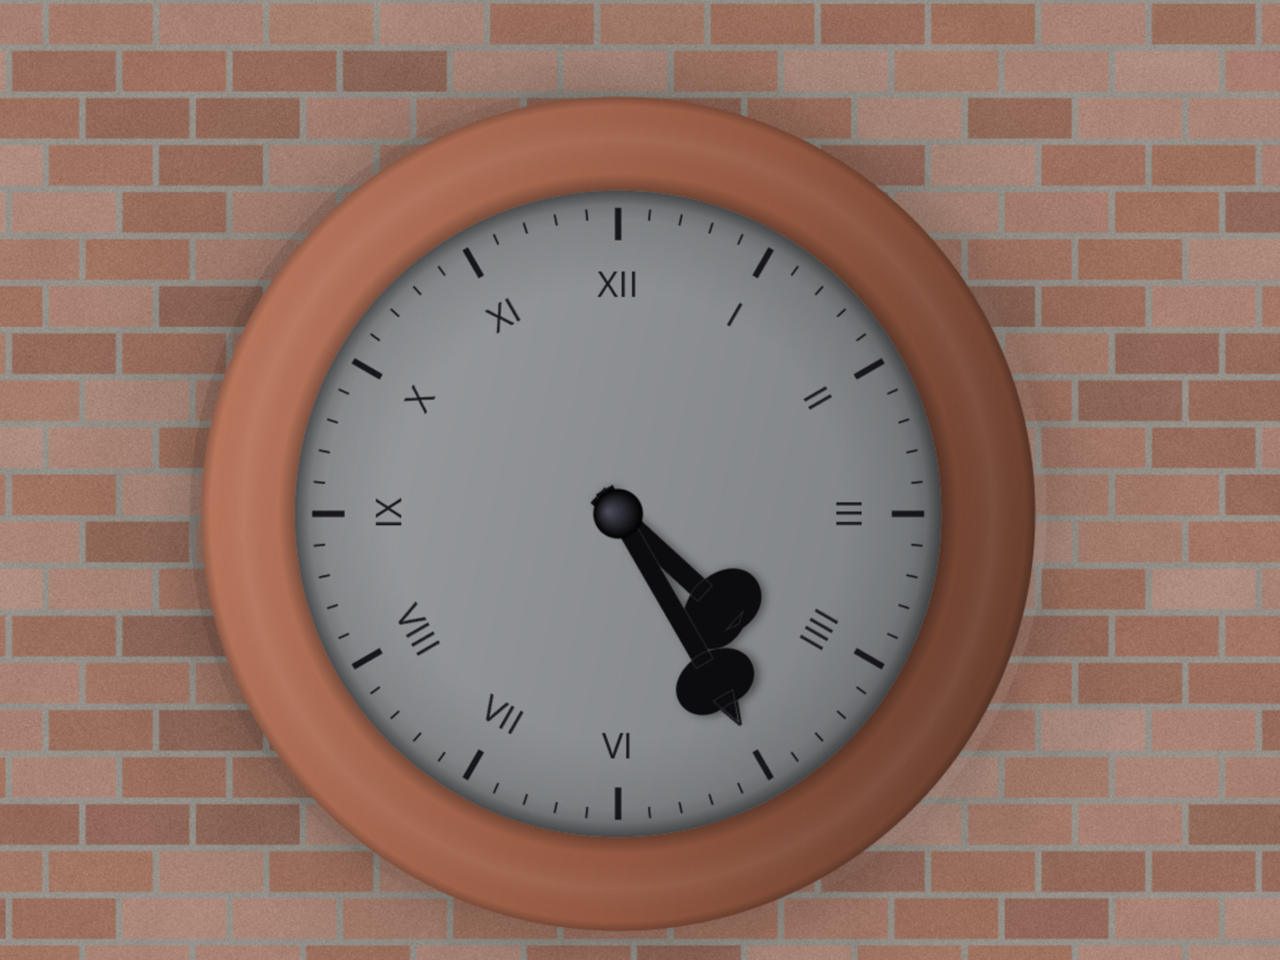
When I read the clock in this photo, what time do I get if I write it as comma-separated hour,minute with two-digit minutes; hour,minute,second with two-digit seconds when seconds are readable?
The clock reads 4,25
